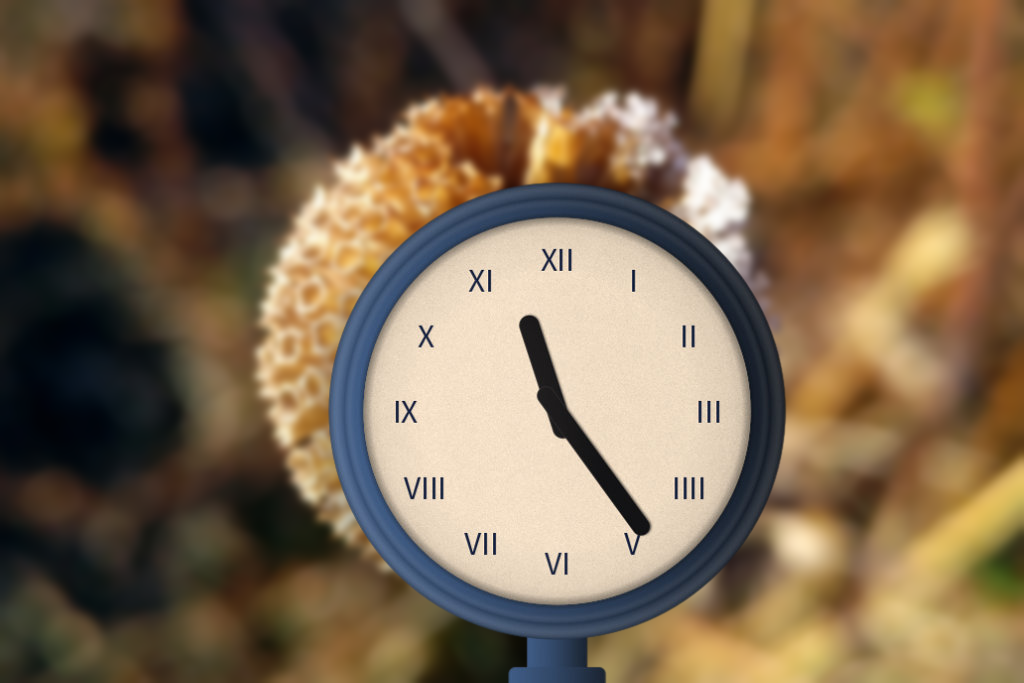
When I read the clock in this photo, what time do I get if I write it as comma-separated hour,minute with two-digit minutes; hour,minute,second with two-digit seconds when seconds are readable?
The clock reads 11,24
